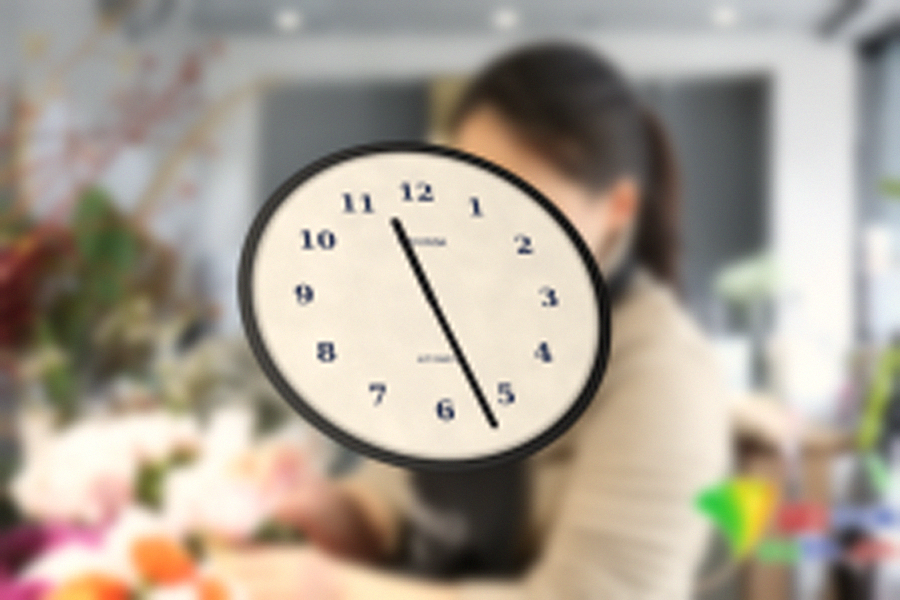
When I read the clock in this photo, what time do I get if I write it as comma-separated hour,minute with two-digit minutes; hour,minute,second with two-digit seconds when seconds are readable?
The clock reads 11,27
